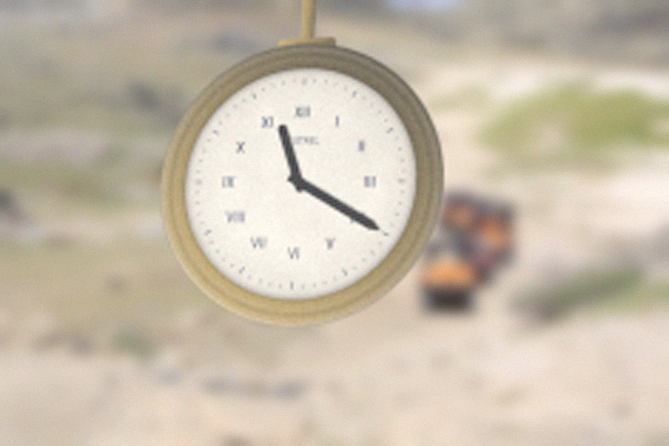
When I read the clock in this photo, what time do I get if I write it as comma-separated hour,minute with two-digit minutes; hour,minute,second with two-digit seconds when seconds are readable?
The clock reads 11,20
